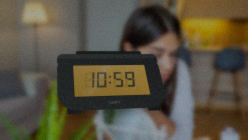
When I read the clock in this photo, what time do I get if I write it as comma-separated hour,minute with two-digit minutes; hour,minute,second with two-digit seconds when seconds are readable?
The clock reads 10,59
